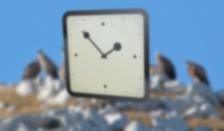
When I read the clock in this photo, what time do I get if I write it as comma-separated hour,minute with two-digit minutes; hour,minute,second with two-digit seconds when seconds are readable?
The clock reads 1,53
